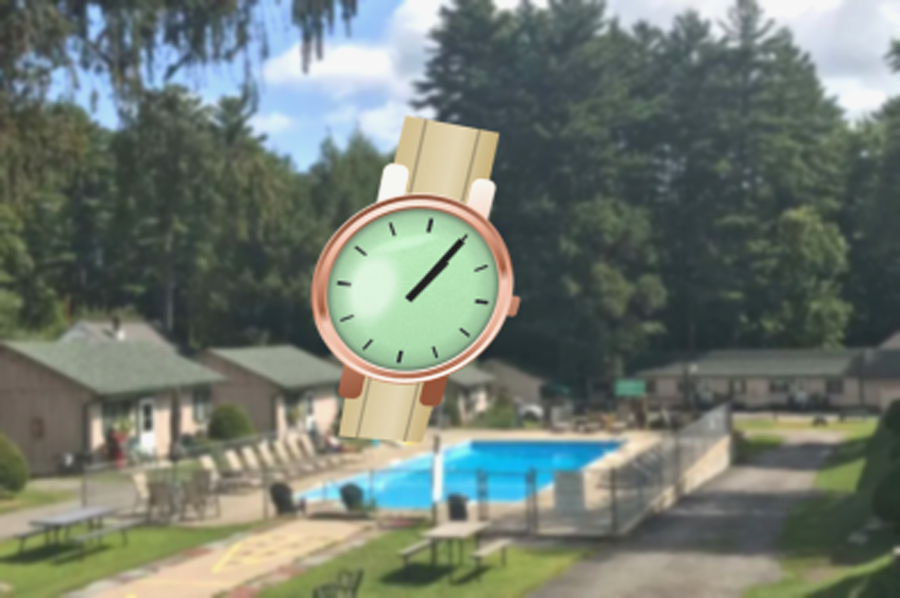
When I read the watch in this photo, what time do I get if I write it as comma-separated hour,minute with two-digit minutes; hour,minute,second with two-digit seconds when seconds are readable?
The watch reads 1,05
